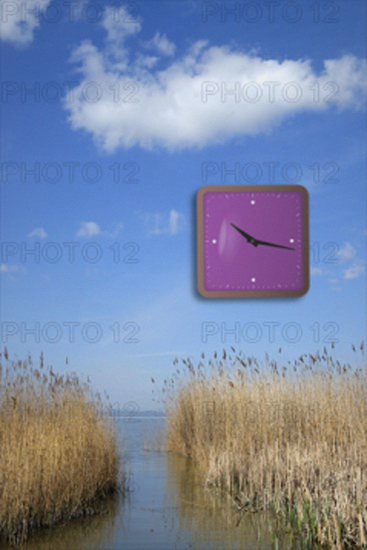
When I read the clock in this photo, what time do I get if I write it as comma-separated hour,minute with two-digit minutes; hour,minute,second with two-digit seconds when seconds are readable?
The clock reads 10,17
